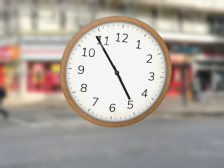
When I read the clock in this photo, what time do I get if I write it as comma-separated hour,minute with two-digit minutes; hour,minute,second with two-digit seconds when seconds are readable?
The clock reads 4,54
